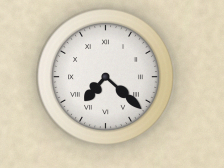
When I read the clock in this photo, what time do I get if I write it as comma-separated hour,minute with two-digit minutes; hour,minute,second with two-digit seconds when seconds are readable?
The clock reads 7,22
